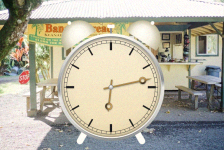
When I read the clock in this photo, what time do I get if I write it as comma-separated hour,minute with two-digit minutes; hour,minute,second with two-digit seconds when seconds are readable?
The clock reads 6,13
